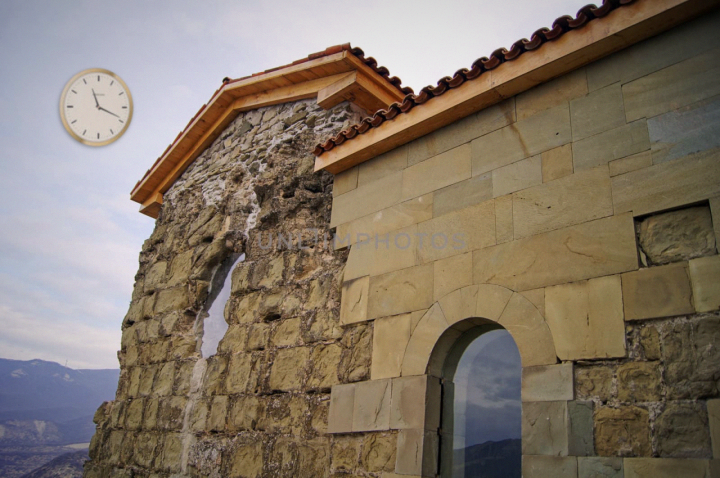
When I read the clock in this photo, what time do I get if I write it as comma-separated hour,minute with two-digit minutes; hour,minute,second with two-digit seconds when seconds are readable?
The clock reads 11,19
